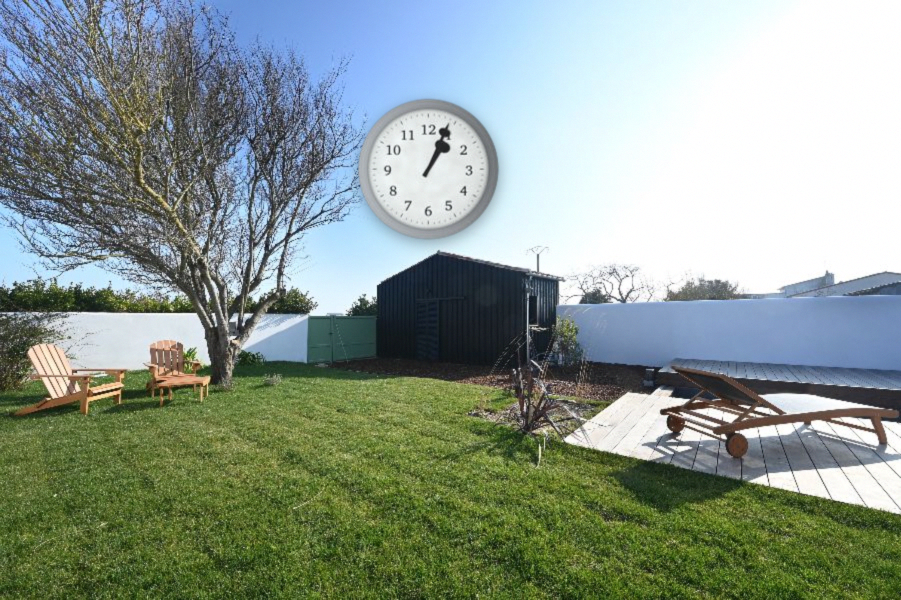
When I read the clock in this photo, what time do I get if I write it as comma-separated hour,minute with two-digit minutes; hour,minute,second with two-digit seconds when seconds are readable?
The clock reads 1,04
